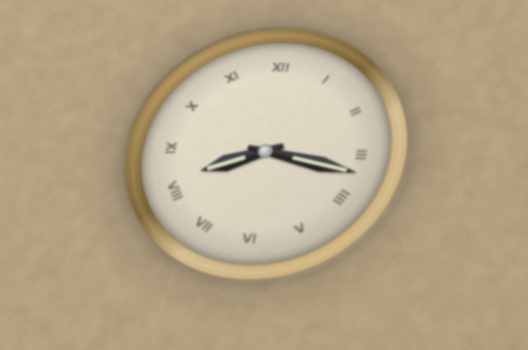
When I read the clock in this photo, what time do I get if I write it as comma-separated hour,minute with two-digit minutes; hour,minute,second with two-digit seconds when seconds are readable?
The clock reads 8,17
